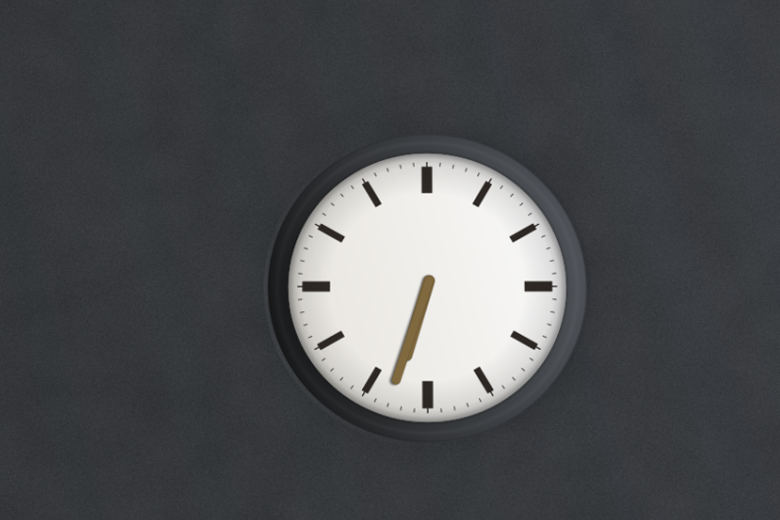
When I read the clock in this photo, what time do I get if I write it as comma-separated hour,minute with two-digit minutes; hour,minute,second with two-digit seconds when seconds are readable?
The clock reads 6,33
